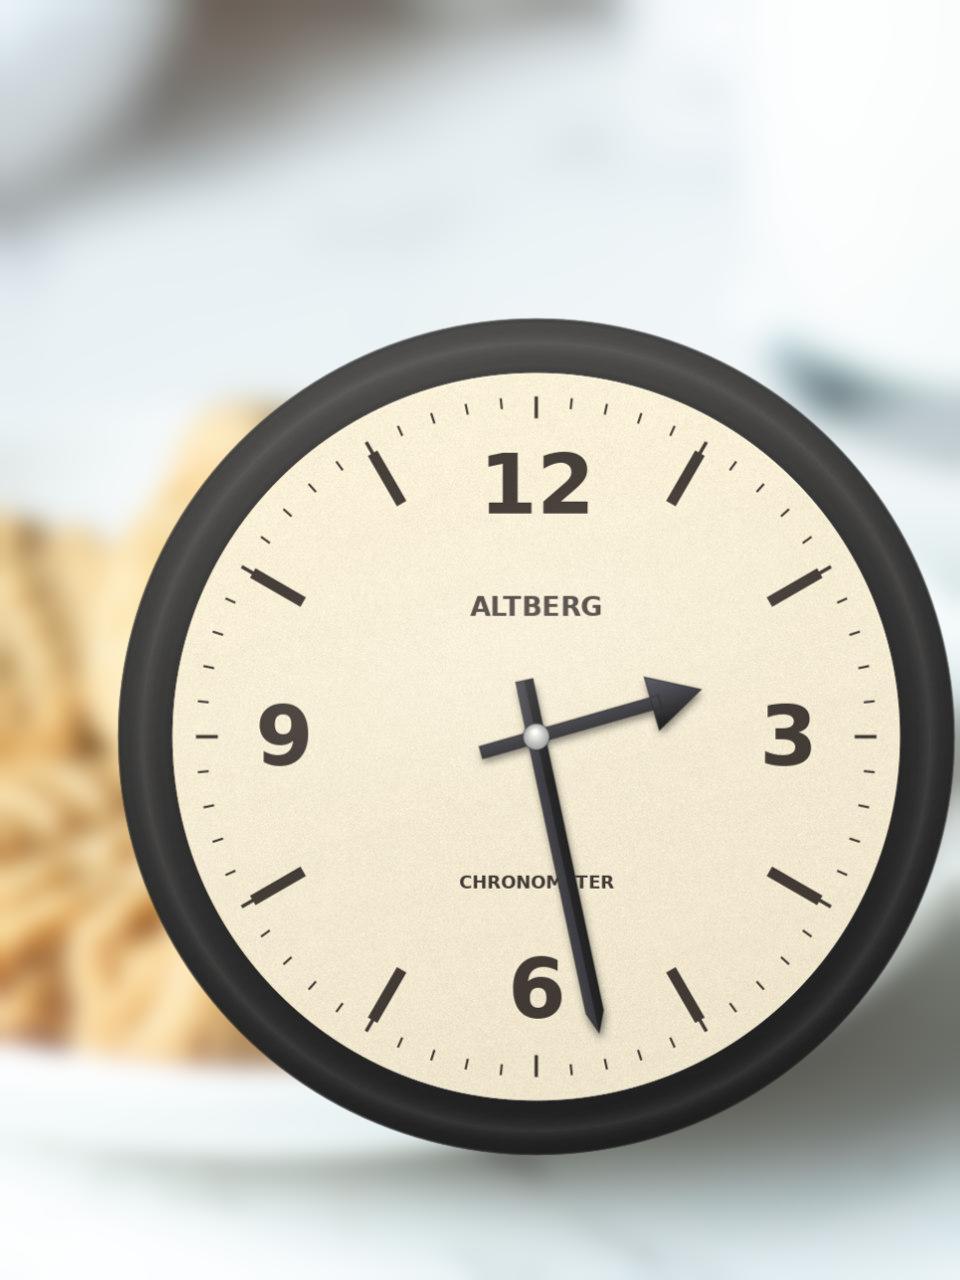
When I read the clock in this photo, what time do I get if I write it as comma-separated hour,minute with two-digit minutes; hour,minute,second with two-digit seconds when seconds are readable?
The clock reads 2,28
